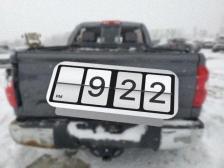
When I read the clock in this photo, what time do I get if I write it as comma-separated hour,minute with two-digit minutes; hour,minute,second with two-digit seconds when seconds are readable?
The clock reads 9,22
